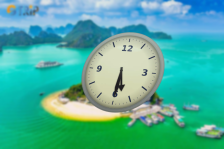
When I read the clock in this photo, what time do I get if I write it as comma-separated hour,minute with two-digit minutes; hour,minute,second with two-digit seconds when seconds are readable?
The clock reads 5,30
